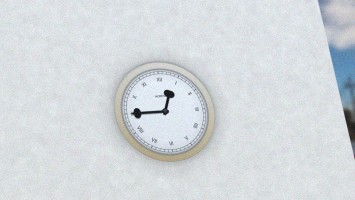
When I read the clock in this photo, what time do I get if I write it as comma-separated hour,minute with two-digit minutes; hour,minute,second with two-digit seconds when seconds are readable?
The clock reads 12,45
